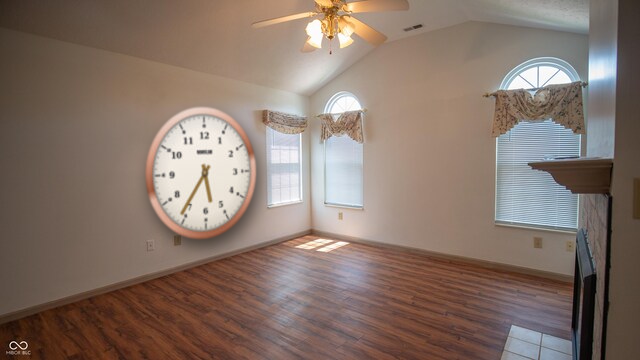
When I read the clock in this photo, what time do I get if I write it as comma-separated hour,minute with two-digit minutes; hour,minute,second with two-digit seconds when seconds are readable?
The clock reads 5,36
